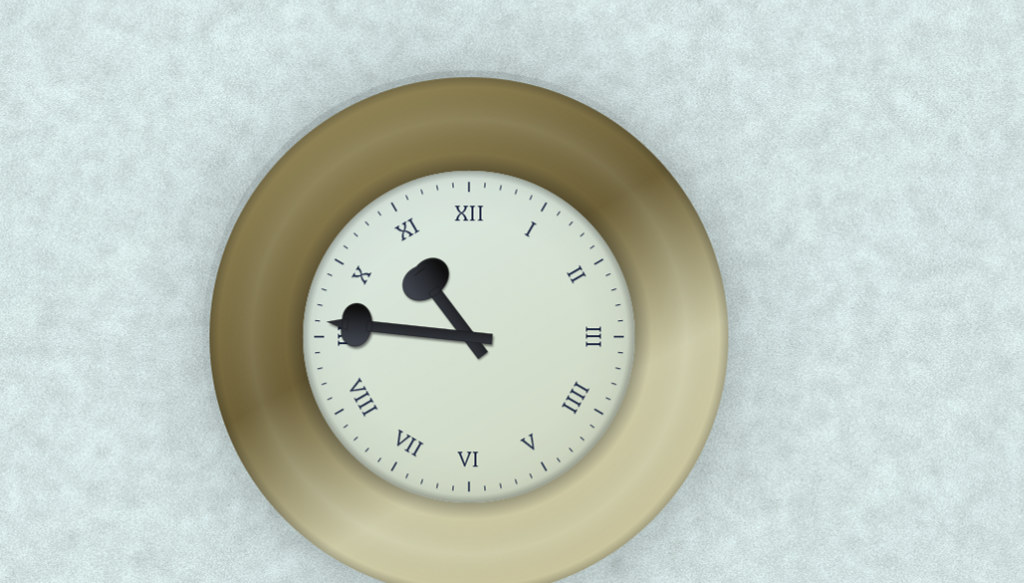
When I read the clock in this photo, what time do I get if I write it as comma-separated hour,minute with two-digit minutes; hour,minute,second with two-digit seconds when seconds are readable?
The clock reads 10,46
